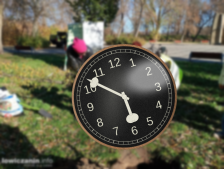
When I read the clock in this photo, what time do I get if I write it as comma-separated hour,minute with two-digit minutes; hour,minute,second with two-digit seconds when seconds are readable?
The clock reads 5,52
